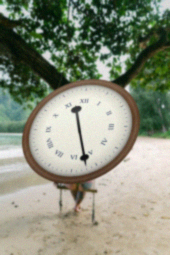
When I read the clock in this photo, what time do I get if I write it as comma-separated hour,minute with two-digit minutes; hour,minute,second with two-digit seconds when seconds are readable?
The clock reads 11,27
